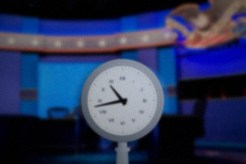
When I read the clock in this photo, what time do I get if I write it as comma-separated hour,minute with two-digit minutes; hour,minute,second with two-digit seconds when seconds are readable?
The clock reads 10,43
